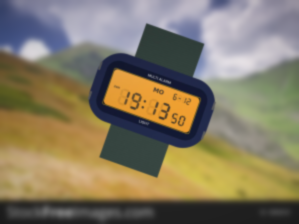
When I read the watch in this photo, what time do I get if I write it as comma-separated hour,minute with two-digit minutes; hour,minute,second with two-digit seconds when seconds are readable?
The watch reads 19,13,50
